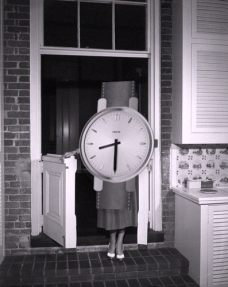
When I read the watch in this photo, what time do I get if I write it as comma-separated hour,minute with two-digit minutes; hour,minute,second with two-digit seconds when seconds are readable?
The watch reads 8,30
